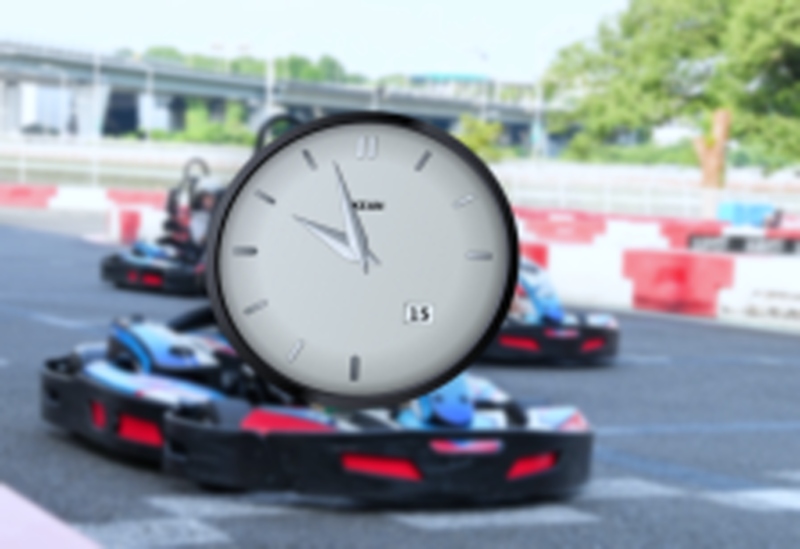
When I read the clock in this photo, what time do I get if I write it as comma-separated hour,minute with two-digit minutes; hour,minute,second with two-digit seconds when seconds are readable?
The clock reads 9,57
